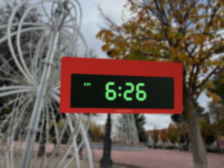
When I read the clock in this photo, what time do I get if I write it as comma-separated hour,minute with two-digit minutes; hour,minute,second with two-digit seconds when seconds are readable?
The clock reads 6,26
